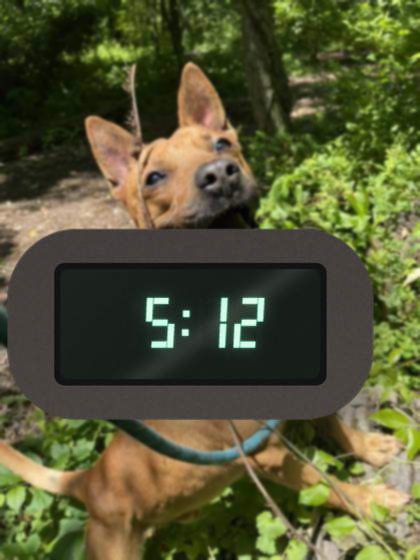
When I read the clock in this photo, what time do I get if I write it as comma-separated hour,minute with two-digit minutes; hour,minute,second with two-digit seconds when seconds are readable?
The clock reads 5,12
